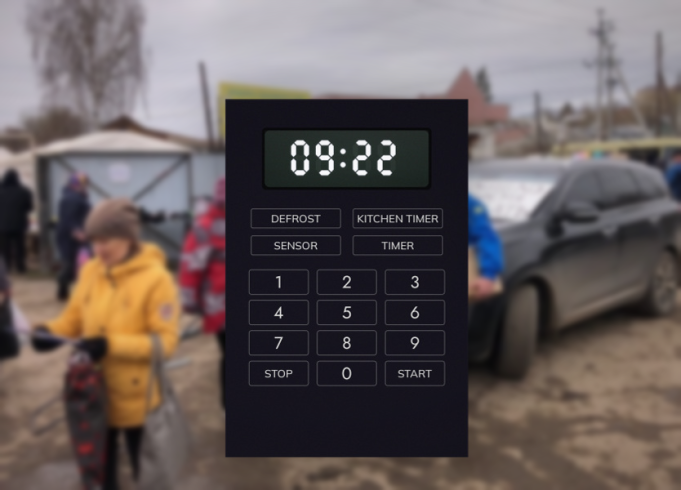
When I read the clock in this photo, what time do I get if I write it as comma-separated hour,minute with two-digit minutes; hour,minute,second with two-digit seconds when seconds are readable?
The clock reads 9,22
